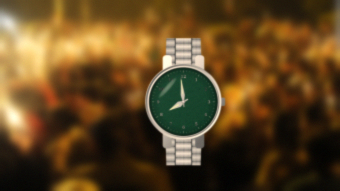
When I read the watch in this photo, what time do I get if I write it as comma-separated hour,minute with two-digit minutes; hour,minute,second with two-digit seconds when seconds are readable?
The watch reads 7,59
